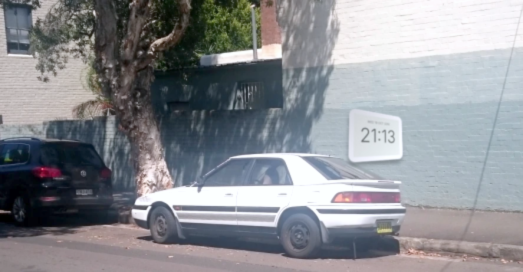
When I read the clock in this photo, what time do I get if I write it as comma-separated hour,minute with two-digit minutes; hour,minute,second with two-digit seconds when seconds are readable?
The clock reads 21,13
